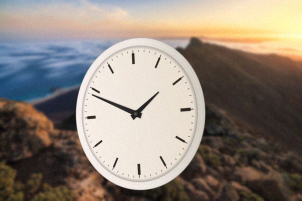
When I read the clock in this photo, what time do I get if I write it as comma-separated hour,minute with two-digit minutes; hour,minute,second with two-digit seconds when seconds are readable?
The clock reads 1,49
